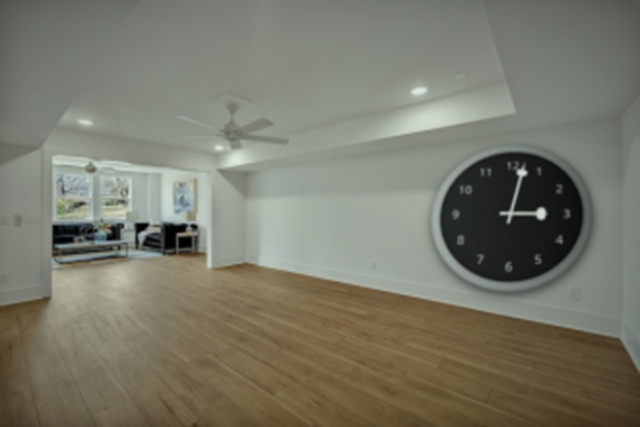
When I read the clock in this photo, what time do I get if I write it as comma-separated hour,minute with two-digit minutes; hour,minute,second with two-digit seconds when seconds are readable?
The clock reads 3,02
